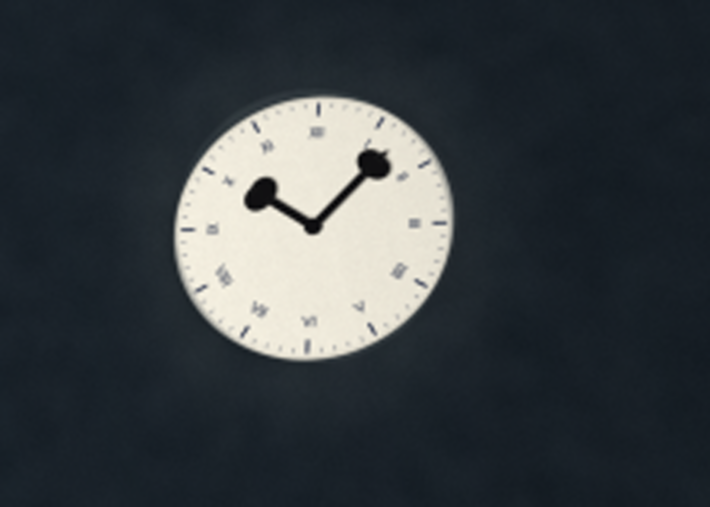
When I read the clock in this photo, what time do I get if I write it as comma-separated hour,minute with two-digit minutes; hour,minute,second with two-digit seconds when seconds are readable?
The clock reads 10,07
